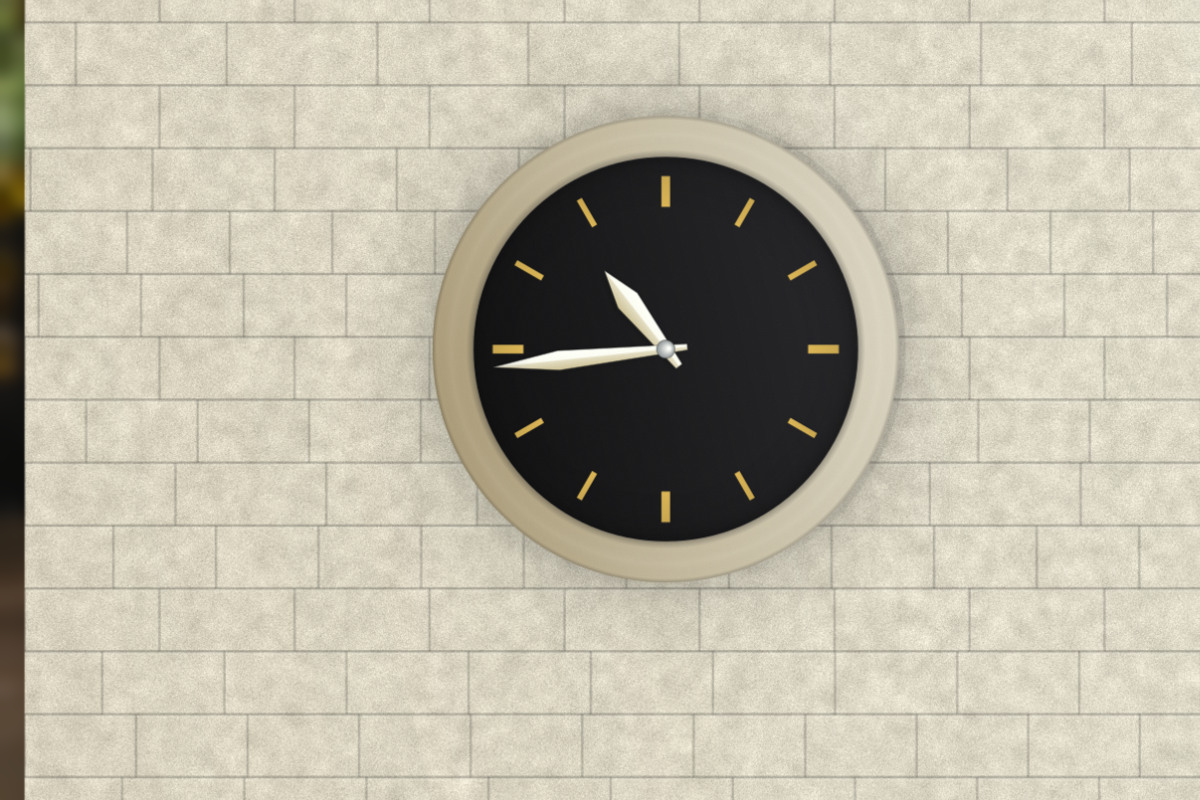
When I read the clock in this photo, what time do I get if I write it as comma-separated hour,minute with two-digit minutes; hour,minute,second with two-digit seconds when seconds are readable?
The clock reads 10,44
